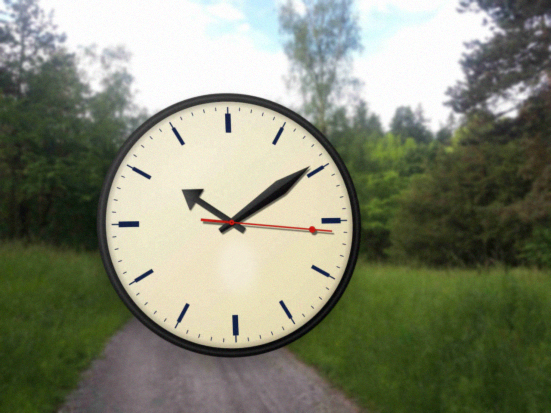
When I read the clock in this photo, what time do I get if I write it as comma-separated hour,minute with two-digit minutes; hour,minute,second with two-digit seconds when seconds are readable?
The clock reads 10,09,16
